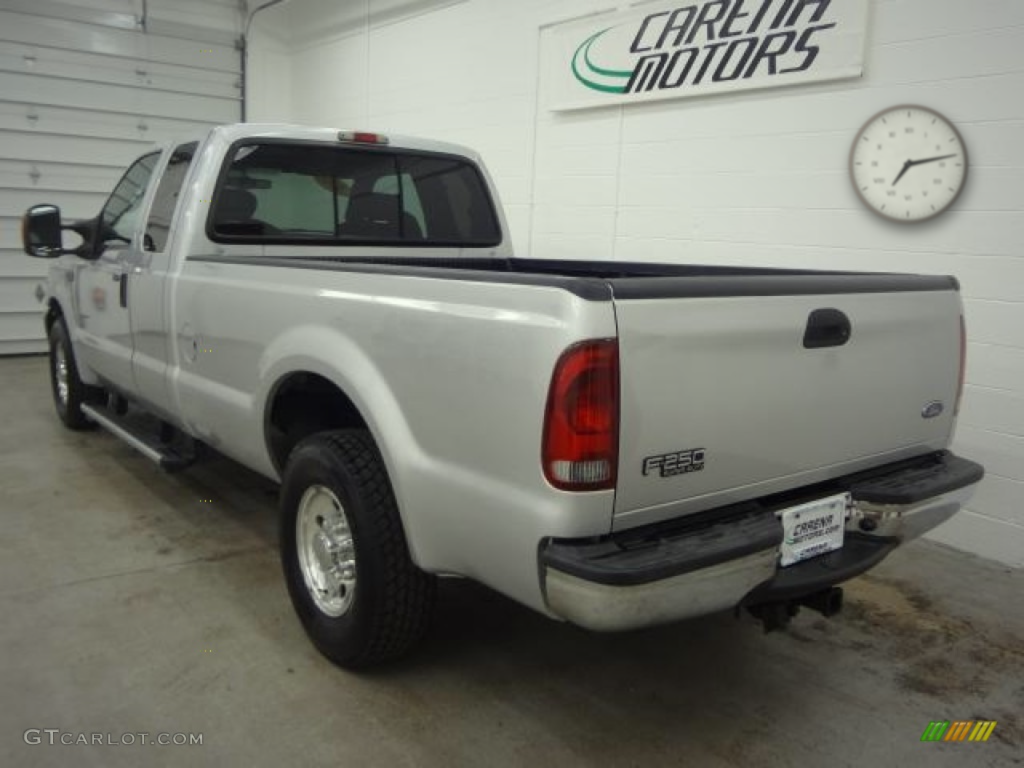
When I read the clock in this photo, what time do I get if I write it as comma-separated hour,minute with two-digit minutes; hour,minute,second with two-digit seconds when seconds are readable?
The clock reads 7,13
